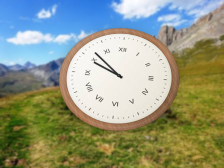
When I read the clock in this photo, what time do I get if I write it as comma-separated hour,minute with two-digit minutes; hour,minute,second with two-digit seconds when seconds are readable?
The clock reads 9,52
